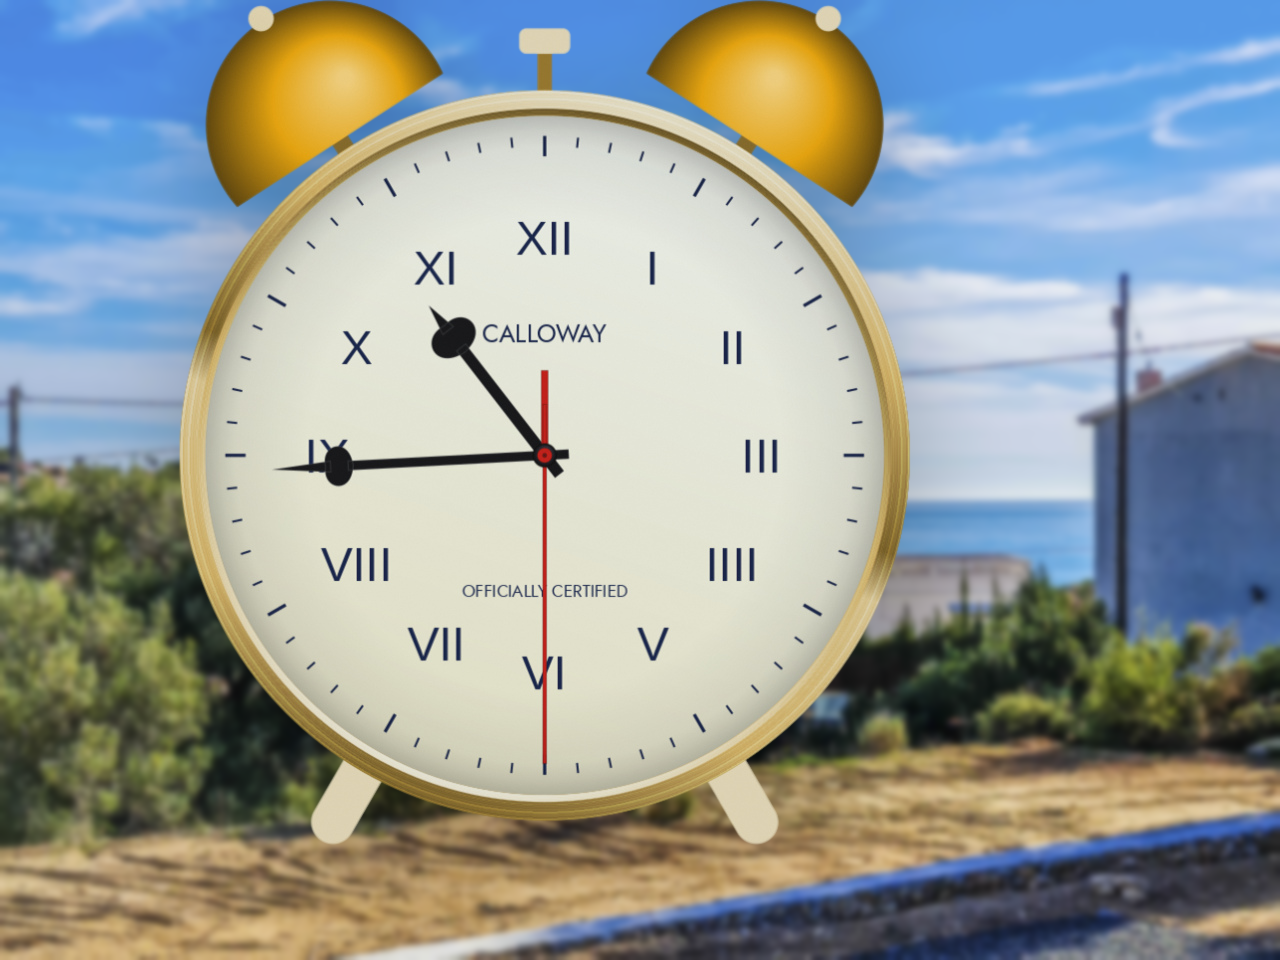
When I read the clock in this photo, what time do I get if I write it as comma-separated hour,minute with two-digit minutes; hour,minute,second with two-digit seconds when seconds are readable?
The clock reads 10,44,30
